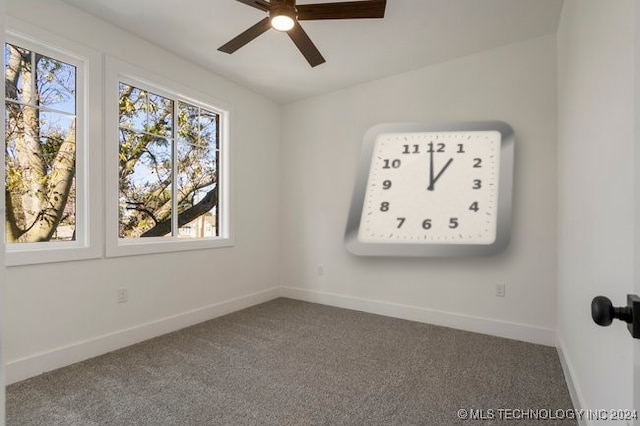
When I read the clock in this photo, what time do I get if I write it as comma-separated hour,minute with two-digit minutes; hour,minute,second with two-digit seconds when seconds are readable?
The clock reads 12,59
